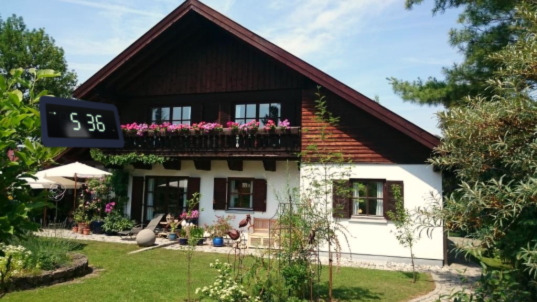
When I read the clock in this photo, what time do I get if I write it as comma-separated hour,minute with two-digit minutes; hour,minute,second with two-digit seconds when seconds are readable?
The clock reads 5,36
